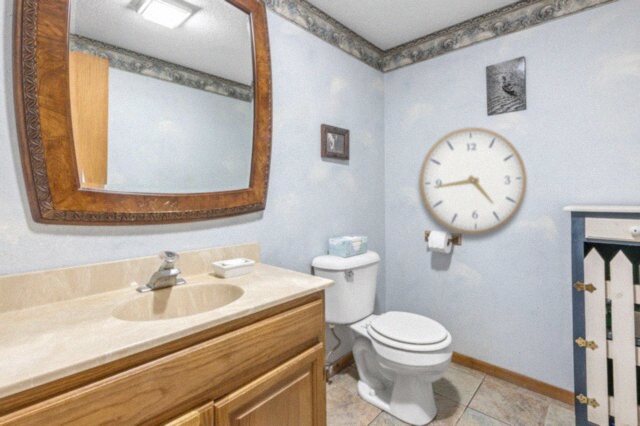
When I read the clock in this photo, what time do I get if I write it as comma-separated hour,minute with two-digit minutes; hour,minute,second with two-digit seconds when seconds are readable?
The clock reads 4,44
